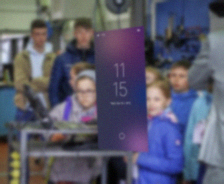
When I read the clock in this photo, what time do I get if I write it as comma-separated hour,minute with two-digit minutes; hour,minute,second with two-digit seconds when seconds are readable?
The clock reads 11,15
